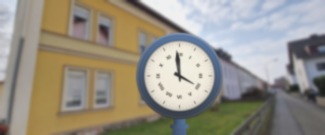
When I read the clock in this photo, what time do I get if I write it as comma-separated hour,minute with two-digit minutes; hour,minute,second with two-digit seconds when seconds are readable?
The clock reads 3,59
